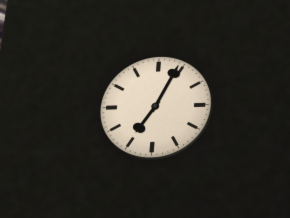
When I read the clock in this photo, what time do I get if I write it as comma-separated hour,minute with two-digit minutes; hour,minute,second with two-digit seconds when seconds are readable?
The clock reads 7,04
